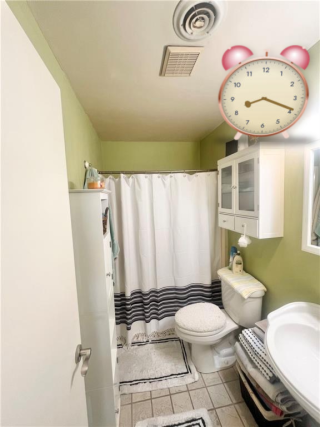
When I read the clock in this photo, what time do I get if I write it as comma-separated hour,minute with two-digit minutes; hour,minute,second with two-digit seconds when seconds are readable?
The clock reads 8,19
